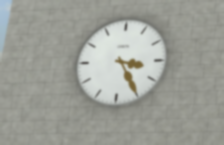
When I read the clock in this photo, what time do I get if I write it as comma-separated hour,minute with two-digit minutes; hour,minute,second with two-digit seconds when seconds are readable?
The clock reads 3,25
